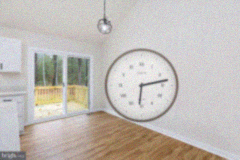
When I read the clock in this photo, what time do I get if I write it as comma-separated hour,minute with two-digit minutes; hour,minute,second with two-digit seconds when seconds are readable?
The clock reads 6,13
